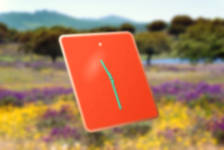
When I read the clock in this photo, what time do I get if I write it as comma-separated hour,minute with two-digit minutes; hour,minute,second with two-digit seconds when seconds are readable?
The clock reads 11,30
